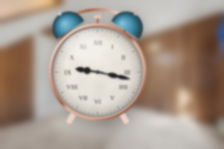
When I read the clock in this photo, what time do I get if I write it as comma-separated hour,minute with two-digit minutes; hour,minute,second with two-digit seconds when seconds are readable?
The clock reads 9,17
